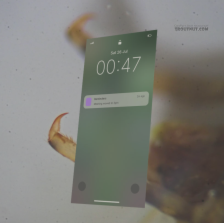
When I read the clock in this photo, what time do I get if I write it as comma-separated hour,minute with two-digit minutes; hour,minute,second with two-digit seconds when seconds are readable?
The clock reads 0,47
